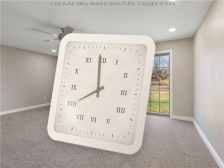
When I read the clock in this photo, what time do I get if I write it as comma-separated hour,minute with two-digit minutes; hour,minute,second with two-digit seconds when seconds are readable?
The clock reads 7,59
